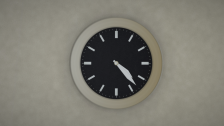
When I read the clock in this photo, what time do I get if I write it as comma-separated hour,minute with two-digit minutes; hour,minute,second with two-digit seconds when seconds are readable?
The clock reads 4,23
